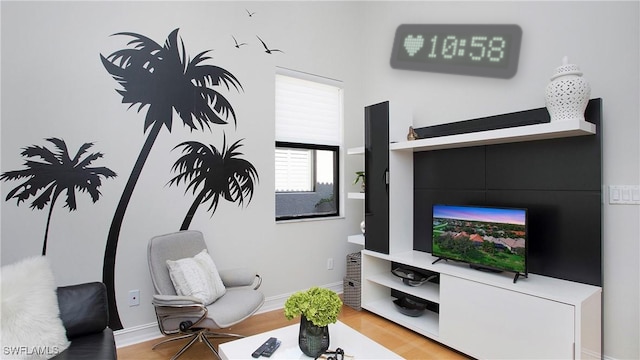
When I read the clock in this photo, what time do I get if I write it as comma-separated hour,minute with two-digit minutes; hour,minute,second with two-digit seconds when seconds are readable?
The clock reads 10,58
